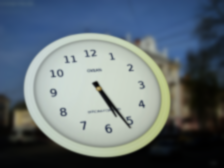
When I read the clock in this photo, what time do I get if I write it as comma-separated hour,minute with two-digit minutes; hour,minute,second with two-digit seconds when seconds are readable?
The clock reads 5,26
